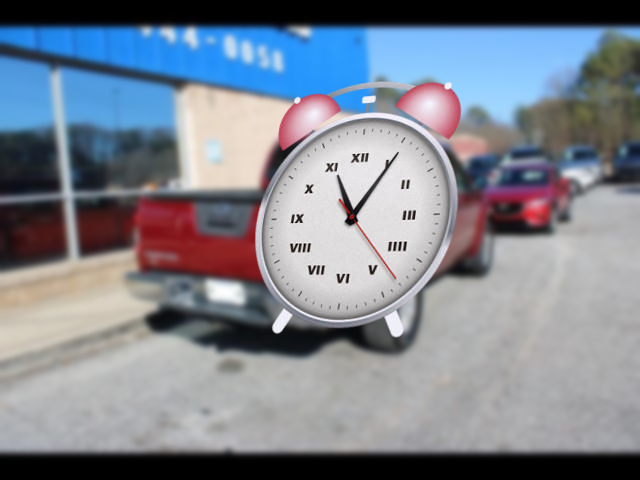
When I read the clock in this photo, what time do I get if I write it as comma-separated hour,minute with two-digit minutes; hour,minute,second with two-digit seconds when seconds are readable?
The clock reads 11,05,23
